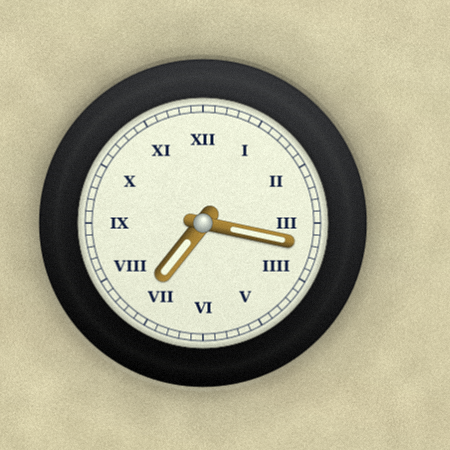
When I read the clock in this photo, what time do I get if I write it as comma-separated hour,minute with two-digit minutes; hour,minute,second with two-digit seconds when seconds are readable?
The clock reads 7,17
